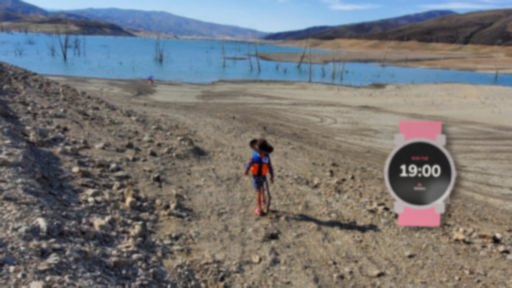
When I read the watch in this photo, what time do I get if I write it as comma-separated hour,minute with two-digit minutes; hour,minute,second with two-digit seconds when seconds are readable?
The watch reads 19,00
